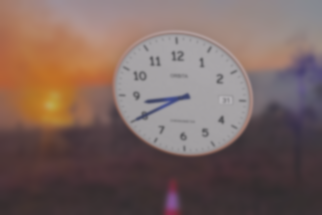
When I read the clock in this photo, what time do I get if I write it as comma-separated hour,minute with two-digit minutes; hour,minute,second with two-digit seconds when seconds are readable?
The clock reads 8,40
